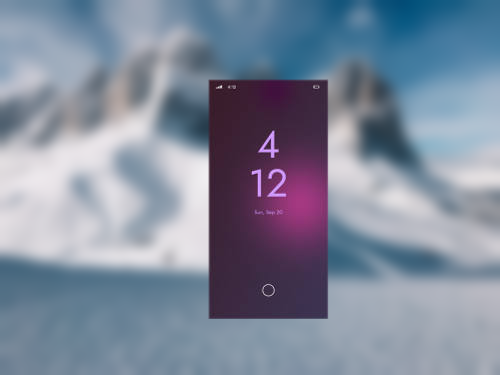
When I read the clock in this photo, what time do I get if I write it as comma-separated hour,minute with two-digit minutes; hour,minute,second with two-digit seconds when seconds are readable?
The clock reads 4,12
